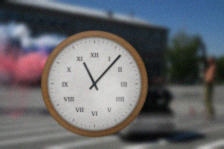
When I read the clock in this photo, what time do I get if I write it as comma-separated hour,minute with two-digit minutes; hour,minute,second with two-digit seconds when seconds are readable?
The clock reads 11,07
